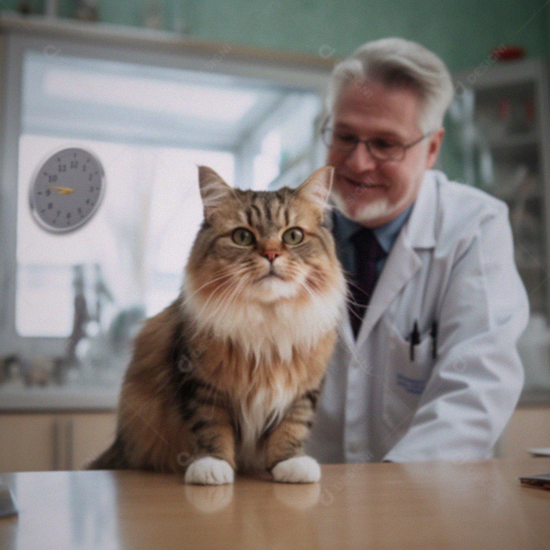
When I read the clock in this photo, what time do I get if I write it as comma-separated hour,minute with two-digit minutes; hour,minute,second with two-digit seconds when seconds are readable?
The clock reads 8,47
